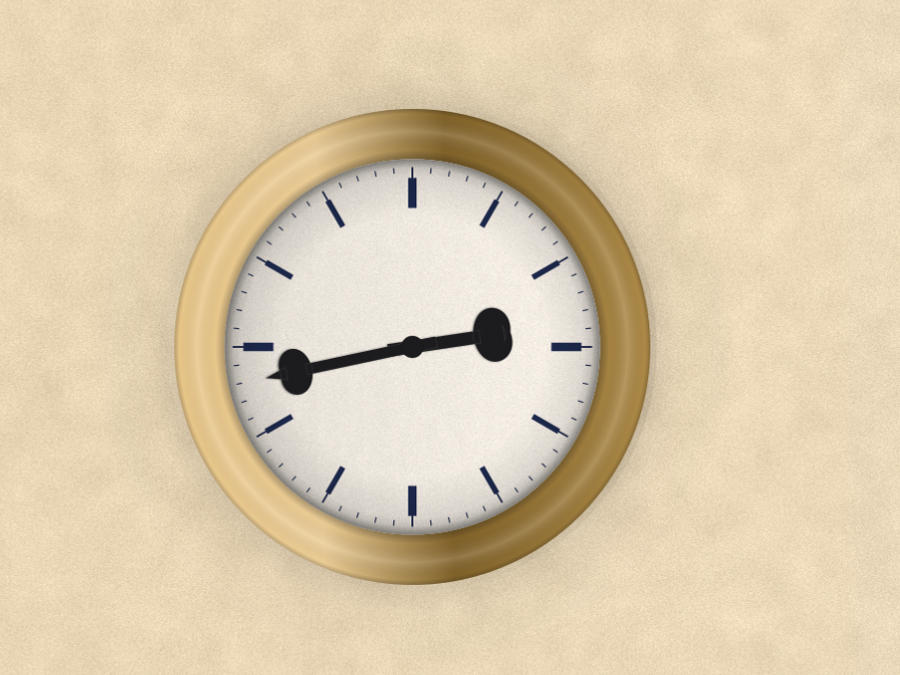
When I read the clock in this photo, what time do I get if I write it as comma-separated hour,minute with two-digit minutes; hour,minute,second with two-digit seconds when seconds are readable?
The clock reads 2,43
